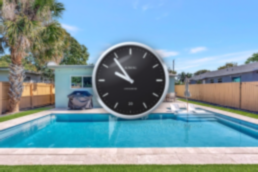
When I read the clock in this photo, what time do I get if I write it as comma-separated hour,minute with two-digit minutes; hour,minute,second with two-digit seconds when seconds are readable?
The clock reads 9,54
